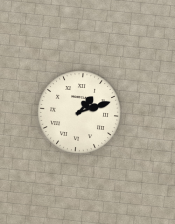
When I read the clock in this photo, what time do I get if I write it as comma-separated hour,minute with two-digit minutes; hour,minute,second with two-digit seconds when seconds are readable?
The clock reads 1,11
